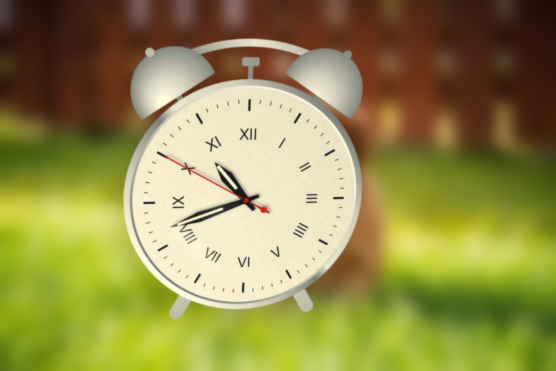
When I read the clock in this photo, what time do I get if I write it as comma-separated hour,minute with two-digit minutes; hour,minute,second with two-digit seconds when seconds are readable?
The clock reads 10,41,50
